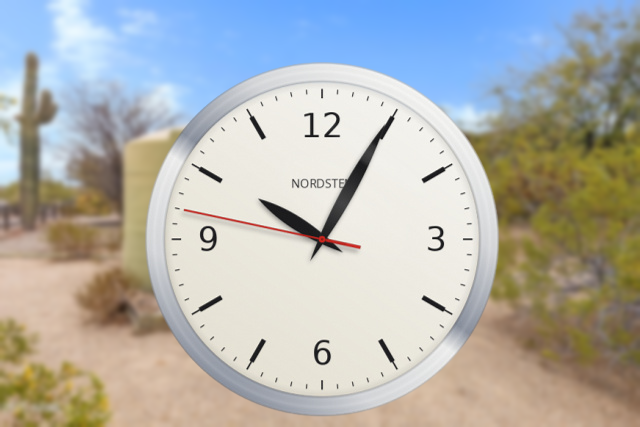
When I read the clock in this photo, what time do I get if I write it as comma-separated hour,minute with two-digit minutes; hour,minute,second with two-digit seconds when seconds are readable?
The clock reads 10,04,47
